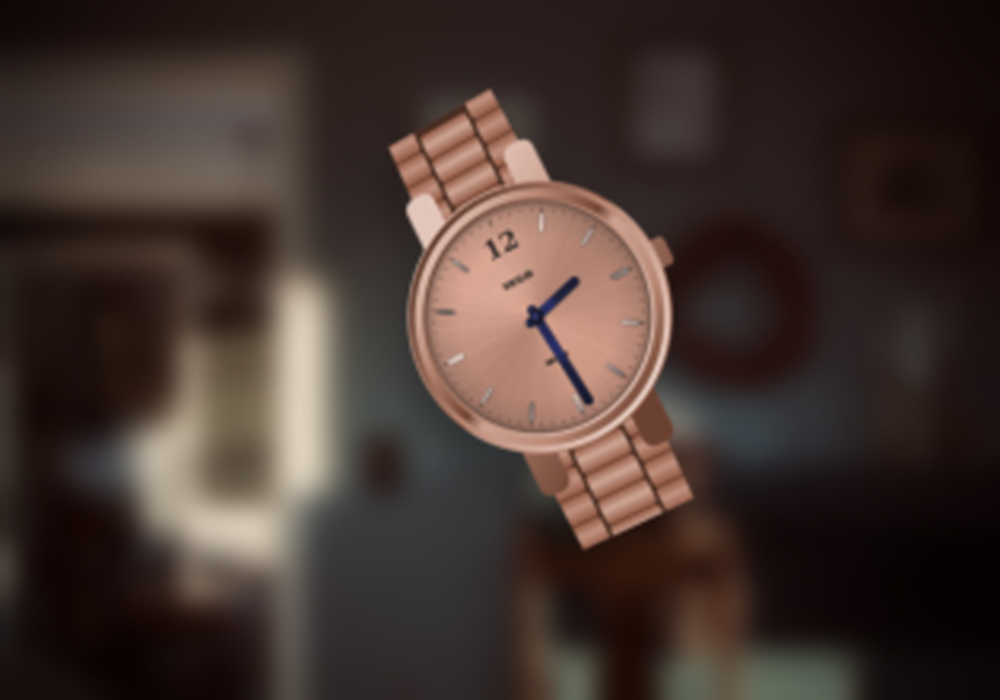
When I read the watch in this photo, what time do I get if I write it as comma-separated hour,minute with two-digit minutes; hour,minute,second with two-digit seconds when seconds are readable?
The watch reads 2,29
